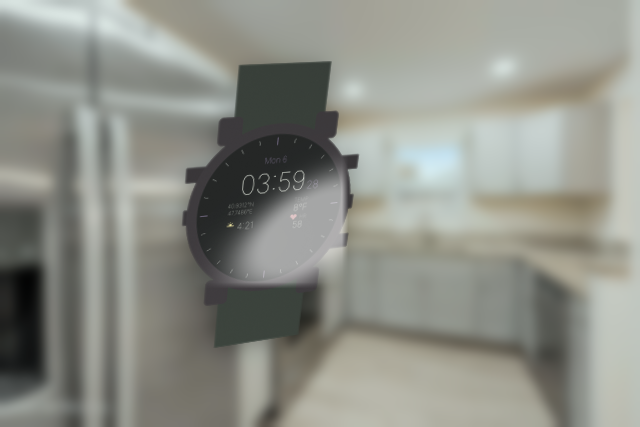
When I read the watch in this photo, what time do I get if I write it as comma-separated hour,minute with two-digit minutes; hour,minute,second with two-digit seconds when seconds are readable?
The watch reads 3,59,28
